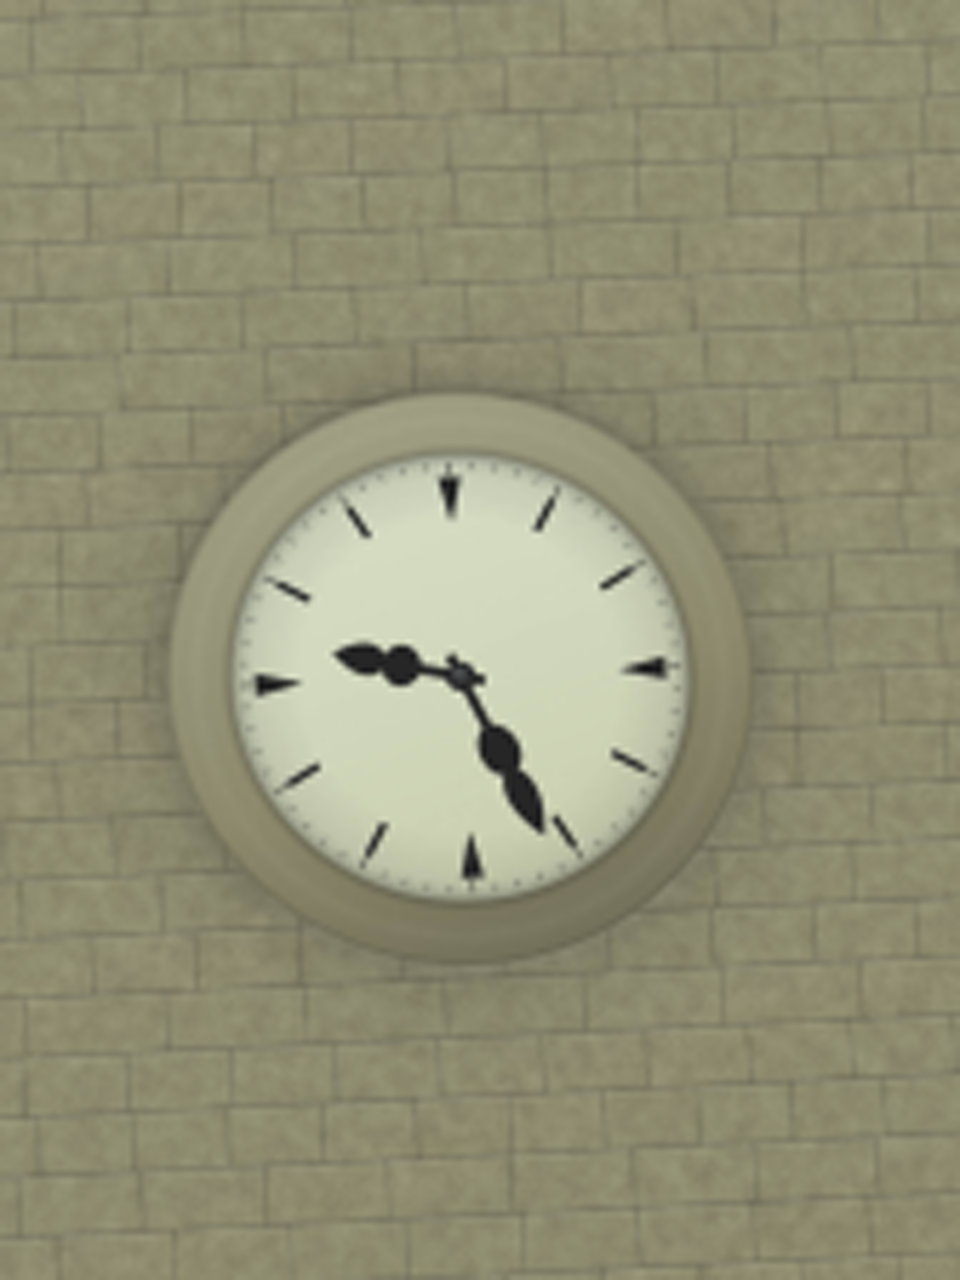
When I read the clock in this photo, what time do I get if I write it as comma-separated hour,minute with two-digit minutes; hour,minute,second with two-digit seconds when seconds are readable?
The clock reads 9,26
